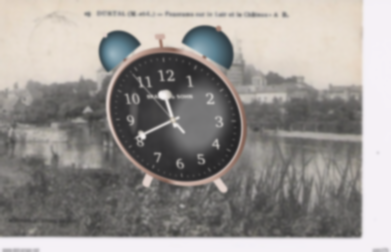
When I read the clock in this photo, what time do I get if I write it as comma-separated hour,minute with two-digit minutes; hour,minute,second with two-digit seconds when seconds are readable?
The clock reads 11,40,54
